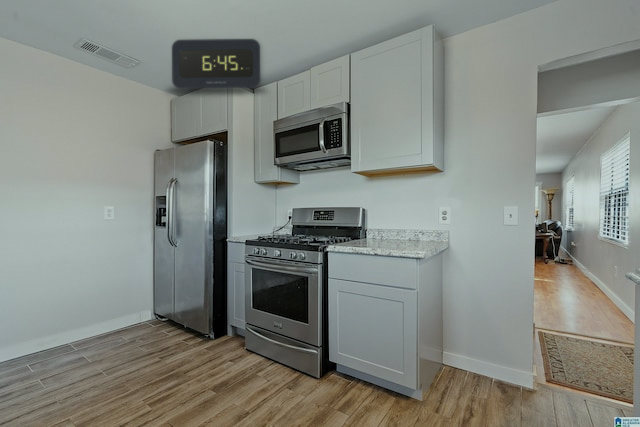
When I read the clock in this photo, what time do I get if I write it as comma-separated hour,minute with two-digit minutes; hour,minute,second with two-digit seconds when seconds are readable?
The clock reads 6,45
